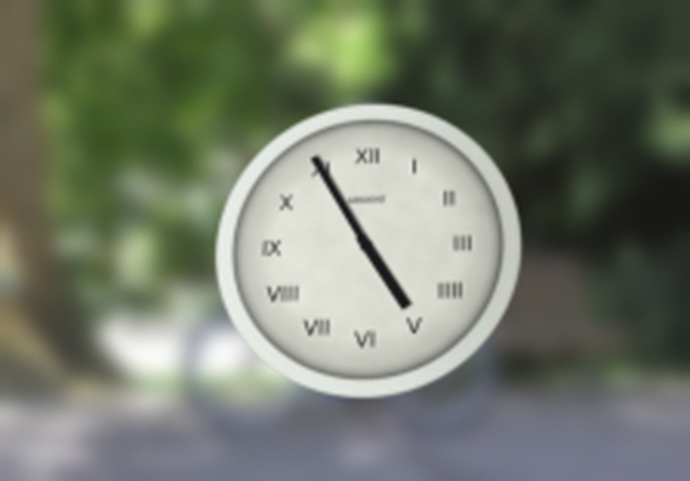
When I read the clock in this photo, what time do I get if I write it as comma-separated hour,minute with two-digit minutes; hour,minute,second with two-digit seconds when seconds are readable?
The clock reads 4,55
